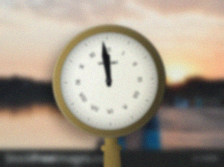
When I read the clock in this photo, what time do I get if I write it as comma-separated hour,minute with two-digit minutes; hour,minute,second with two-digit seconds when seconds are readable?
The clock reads 11,59
